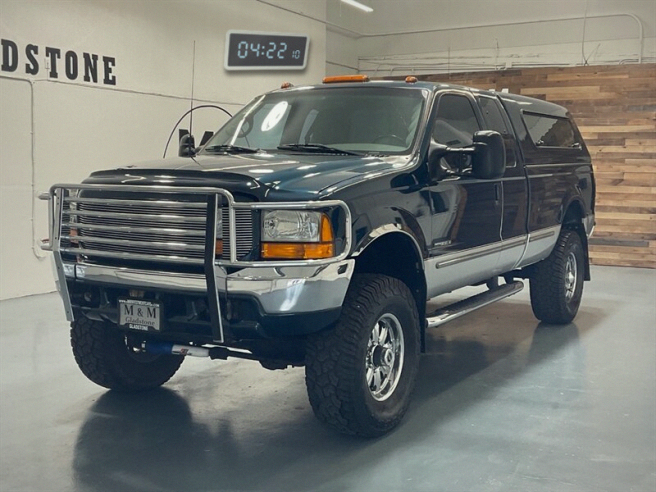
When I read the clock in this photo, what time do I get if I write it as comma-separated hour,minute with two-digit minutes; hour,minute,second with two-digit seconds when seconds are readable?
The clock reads 4,22,10
